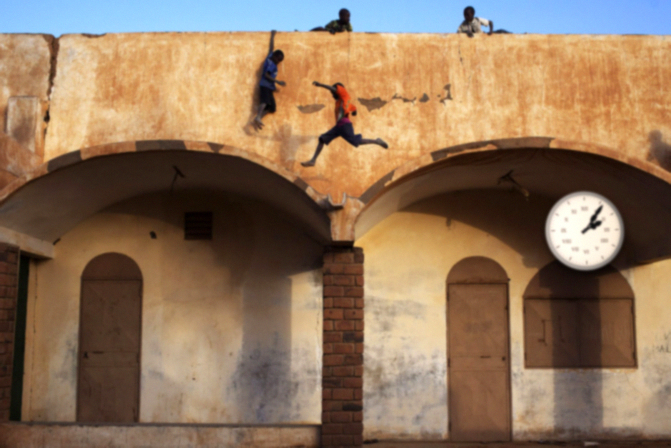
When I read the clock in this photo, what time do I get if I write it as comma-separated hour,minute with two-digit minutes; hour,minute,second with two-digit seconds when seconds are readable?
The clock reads 2,06
